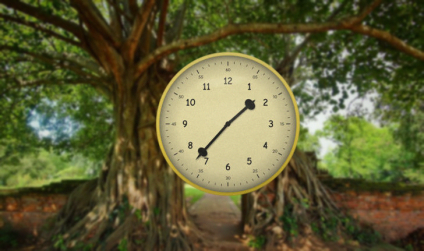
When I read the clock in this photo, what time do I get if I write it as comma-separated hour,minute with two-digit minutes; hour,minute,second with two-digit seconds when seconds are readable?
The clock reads 1,37
